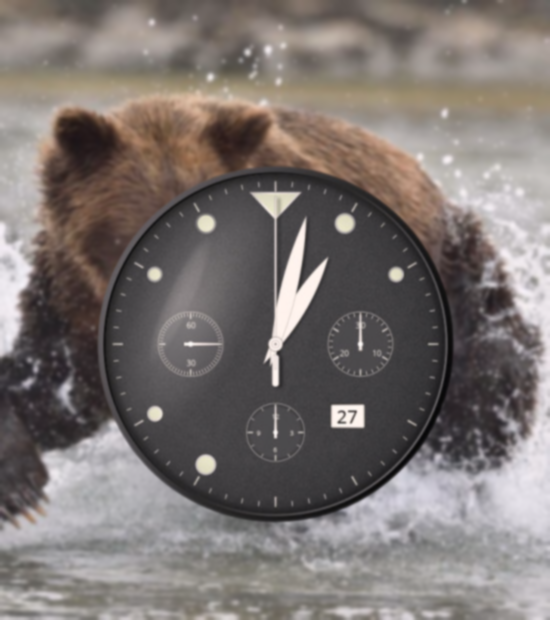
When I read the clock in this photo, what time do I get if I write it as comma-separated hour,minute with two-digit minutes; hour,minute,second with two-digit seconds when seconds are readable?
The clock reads 1,02,15
